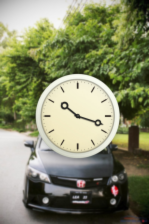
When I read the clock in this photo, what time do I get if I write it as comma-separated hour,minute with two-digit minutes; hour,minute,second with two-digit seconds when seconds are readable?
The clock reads 10,18
